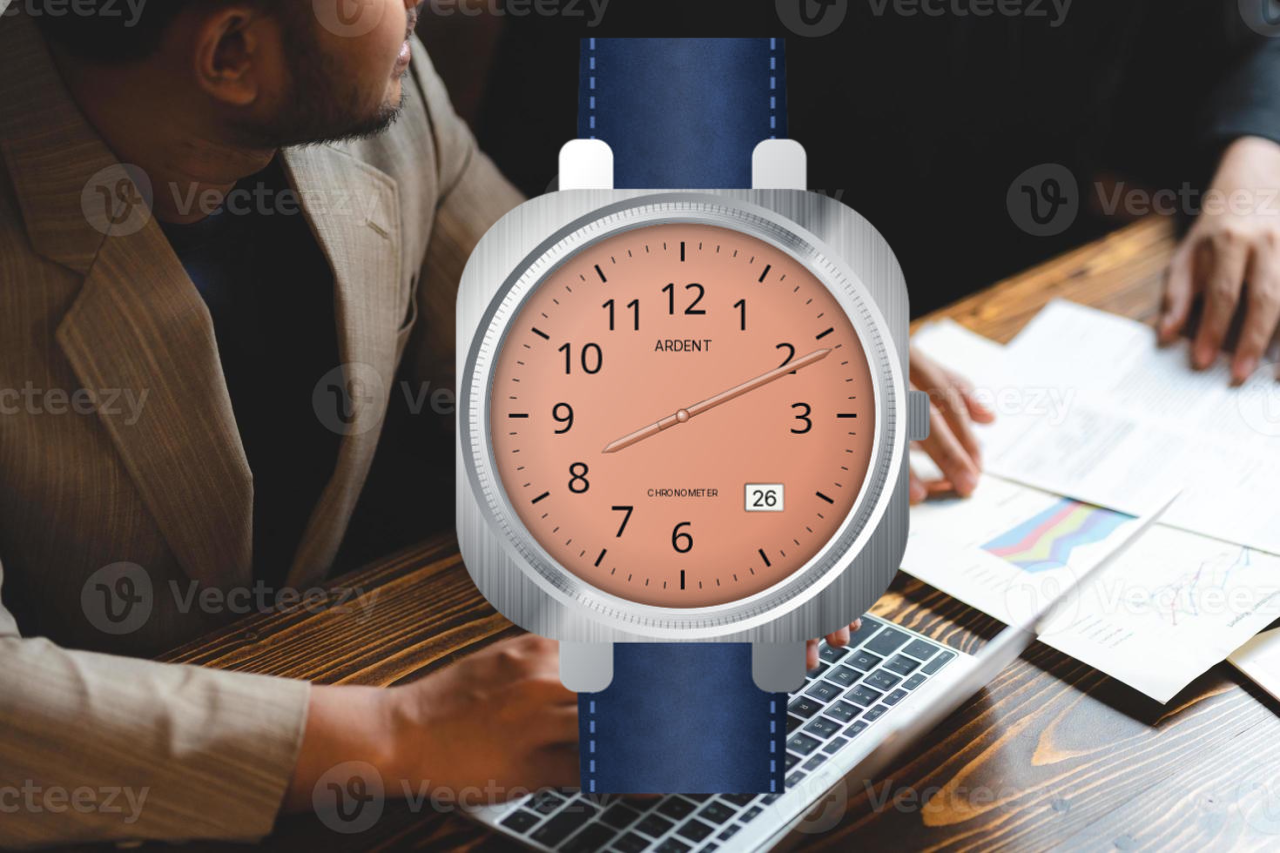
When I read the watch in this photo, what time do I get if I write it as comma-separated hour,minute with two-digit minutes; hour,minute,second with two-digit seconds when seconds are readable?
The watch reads 8,11
